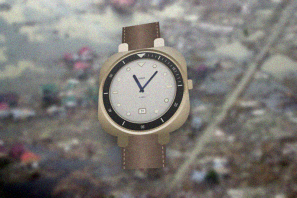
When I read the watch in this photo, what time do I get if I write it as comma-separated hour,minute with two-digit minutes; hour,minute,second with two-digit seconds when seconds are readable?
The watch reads 11,07
